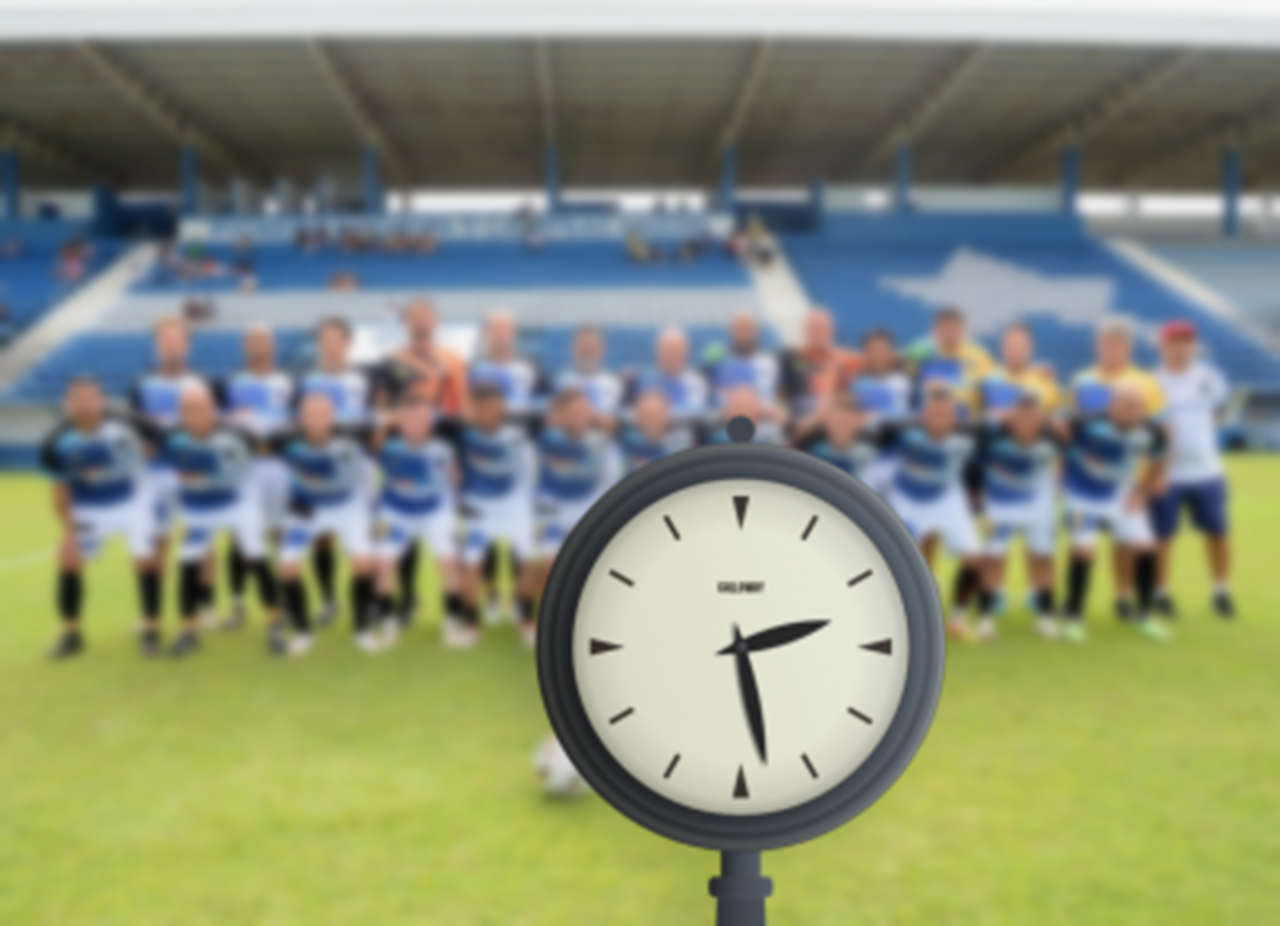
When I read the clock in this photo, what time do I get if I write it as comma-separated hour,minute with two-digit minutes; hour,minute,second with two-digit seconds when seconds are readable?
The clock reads 2,28
